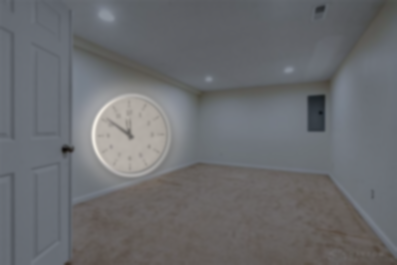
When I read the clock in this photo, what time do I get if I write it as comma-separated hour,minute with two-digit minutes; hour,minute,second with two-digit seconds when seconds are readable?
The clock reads 11,51
